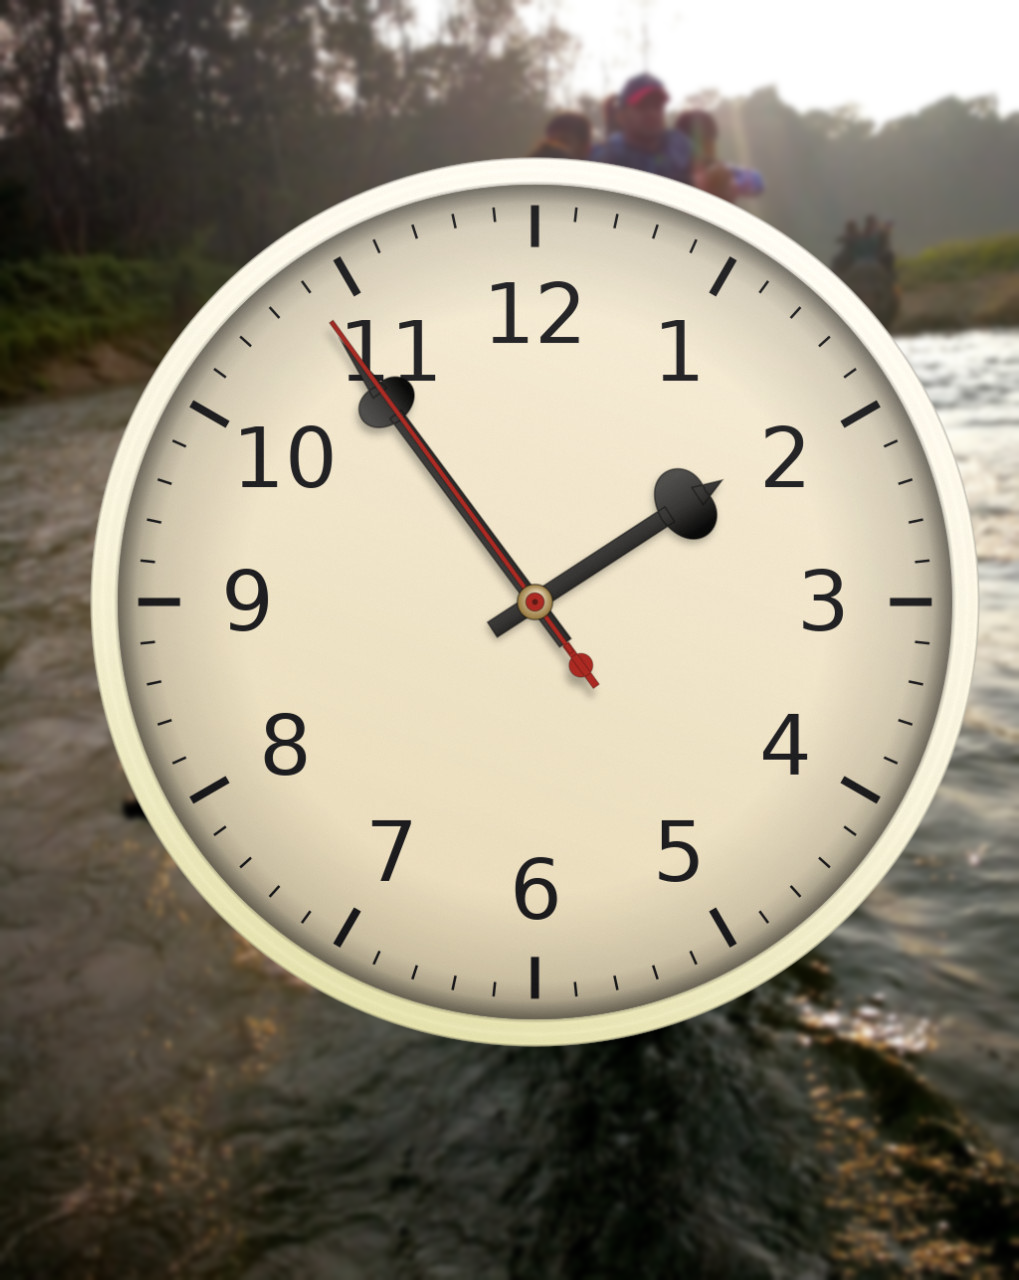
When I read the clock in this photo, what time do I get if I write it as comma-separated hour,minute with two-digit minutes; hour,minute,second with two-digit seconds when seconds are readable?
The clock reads 1,53,54
